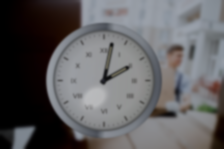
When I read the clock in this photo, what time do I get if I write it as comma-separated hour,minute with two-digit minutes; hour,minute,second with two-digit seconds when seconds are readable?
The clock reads 2,02
